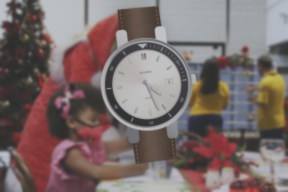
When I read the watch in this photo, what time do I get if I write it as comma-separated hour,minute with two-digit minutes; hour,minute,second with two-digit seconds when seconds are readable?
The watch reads 4,27
